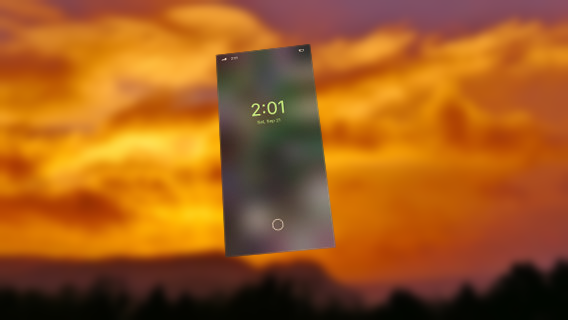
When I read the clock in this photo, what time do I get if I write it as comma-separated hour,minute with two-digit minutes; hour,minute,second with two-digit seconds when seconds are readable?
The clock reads 2,01
